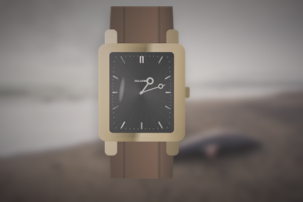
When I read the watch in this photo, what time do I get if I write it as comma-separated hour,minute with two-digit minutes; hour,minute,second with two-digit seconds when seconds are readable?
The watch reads 1,12
